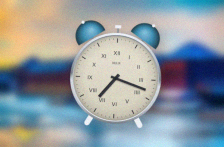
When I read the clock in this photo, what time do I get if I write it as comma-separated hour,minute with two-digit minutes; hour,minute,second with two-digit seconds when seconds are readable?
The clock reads 7,18
